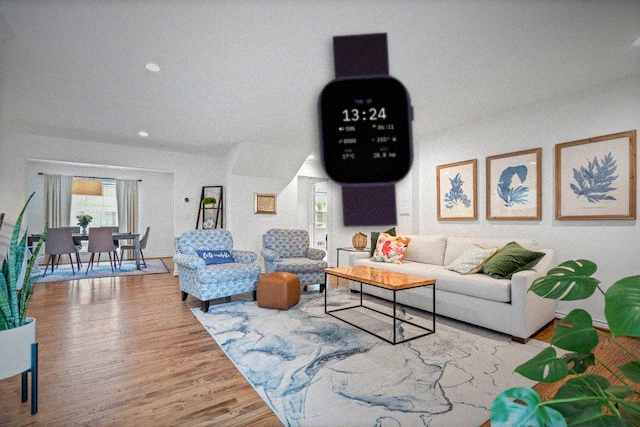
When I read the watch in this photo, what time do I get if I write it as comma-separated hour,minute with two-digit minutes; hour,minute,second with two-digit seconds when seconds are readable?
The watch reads 13,24
